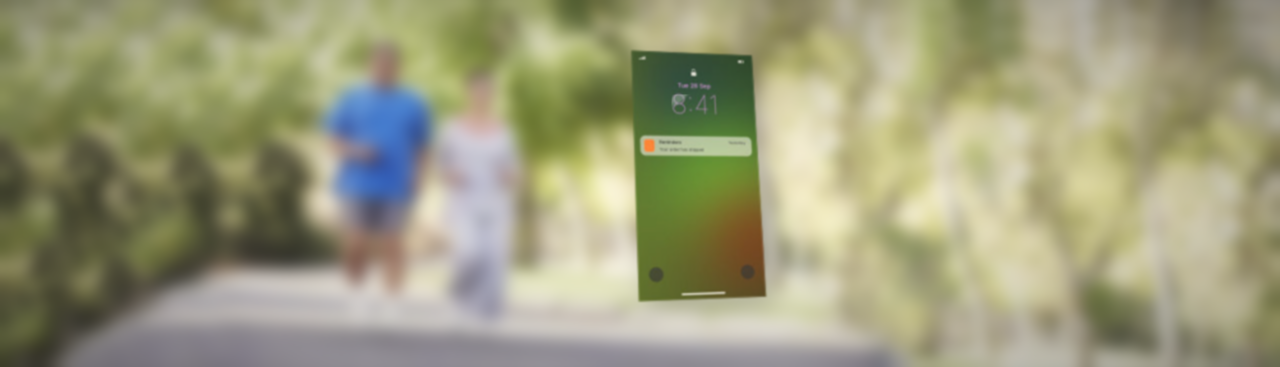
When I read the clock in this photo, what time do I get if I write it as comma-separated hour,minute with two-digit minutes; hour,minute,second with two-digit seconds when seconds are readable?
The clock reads 8,41
